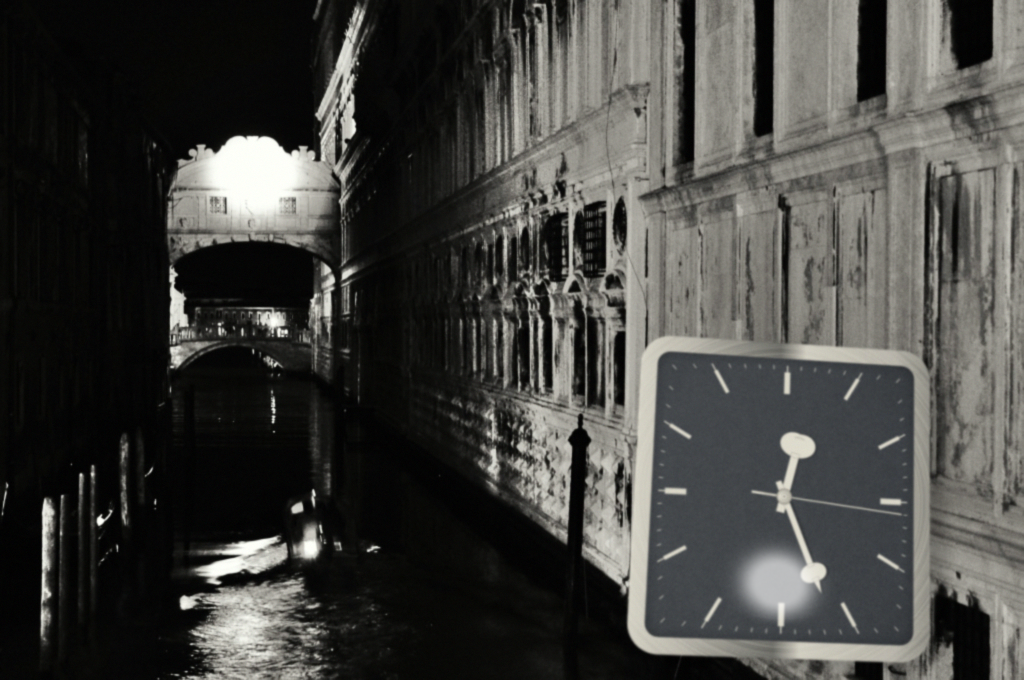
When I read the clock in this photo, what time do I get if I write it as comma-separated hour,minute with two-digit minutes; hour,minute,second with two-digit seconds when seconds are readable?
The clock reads 12,26,16
